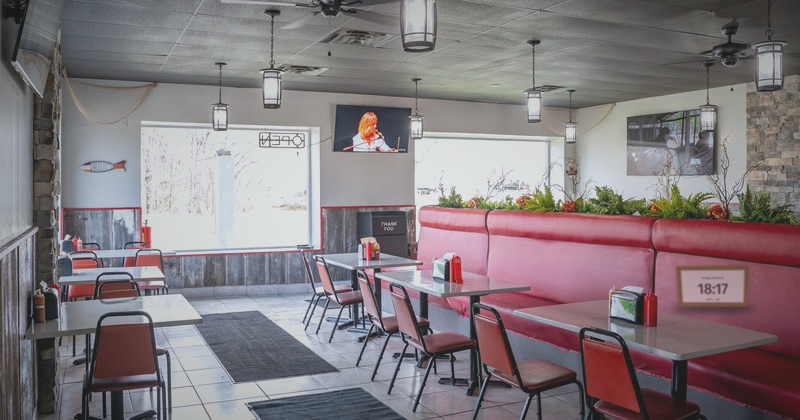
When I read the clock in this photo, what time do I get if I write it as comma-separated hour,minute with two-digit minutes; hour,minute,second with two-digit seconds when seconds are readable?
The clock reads 18,17
